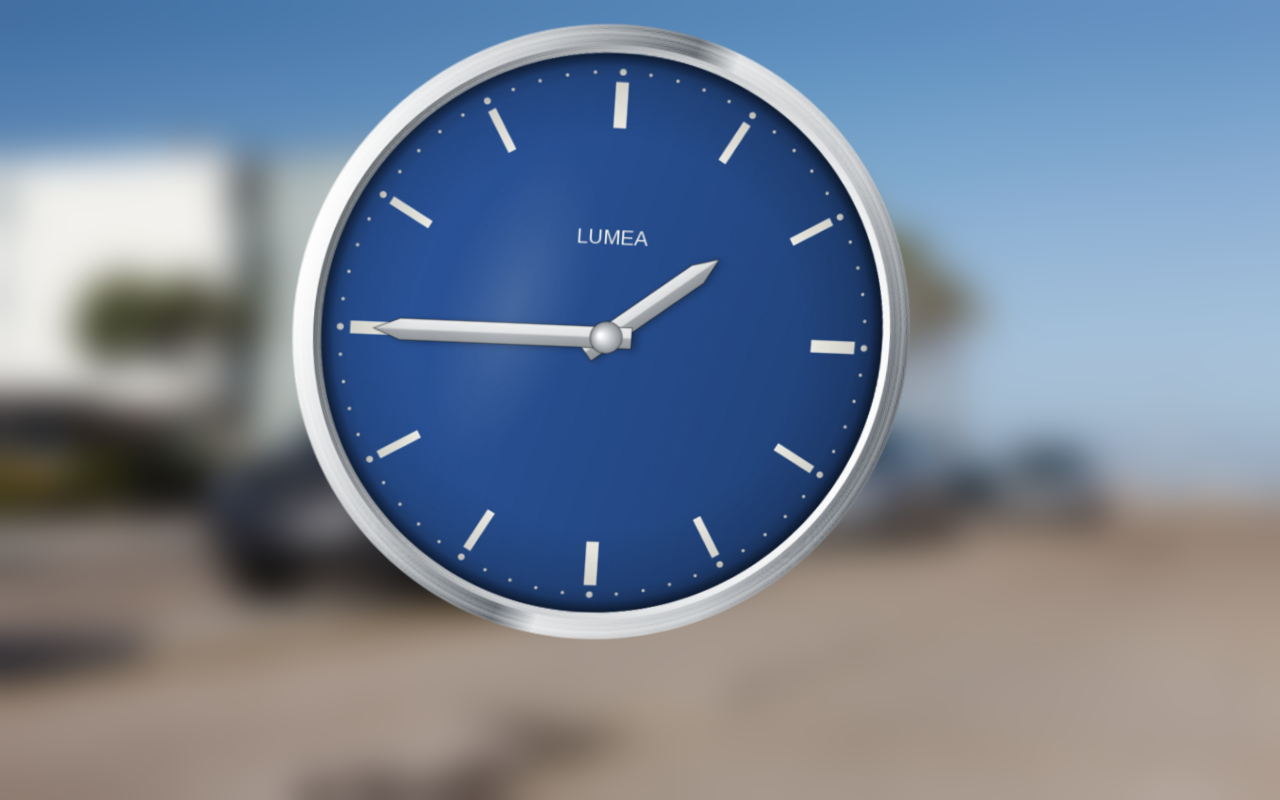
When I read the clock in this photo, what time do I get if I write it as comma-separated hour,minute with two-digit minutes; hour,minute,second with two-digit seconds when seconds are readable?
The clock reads 1,45
